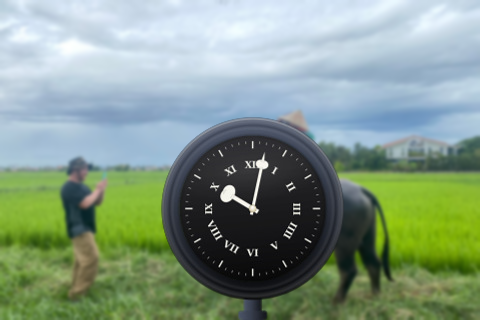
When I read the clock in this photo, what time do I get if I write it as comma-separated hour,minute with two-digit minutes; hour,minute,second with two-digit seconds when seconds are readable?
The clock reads 10,02
